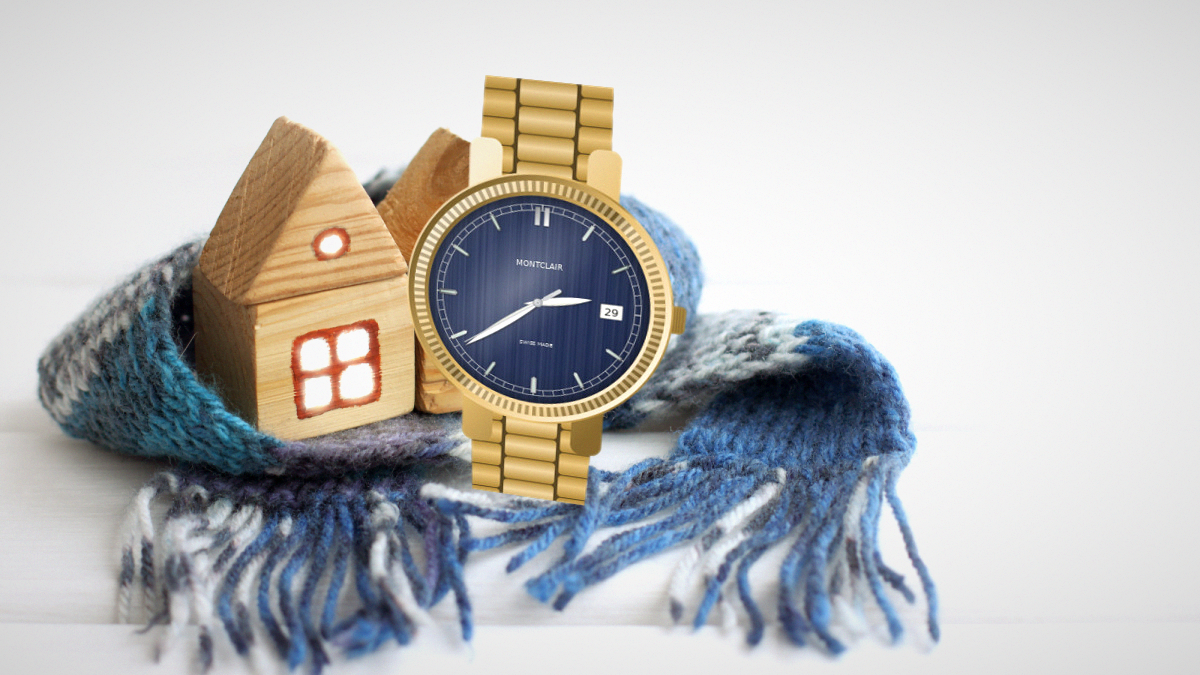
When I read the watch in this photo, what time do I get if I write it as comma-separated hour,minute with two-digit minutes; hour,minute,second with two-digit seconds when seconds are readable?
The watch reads 2,38,39
